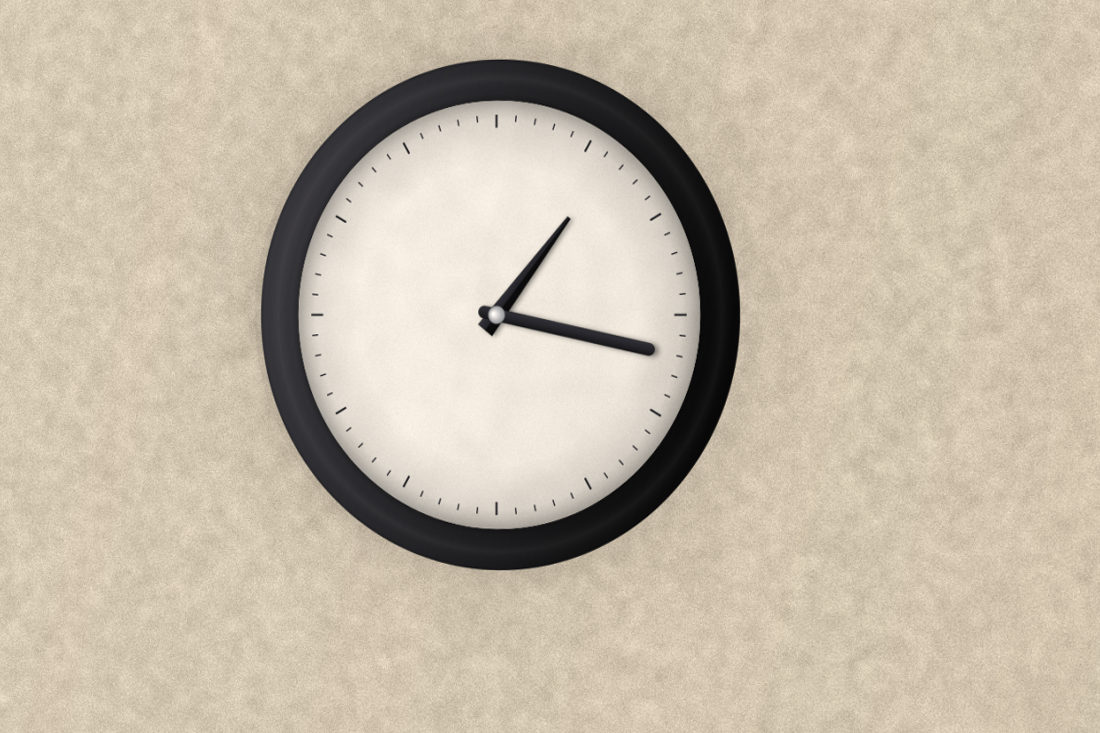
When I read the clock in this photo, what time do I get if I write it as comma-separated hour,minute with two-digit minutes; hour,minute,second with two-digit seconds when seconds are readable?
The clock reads 1,17
